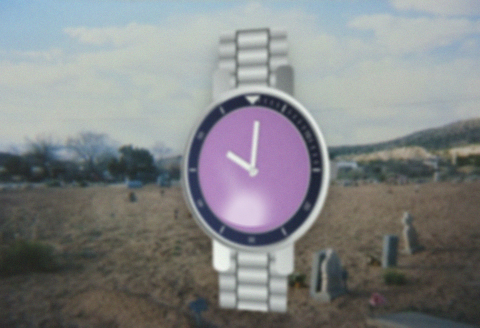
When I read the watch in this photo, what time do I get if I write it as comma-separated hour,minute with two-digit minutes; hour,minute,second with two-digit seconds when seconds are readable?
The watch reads 10,01
